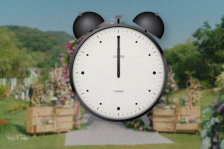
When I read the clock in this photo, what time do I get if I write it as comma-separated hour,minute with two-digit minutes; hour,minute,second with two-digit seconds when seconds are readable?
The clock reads 12,00
